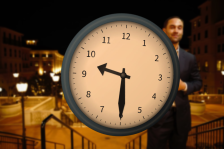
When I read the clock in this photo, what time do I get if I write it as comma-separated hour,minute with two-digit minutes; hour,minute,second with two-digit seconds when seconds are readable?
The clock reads 9,30
